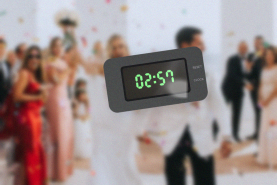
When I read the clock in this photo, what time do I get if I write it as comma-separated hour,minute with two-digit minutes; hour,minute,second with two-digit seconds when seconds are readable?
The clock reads 2,57
